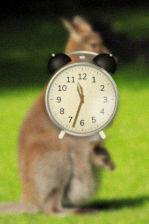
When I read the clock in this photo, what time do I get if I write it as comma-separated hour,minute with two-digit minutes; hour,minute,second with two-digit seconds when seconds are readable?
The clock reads 11,33
